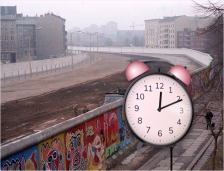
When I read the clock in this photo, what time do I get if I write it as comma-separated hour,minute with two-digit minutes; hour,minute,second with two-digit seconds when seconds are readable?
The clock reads 12,11
